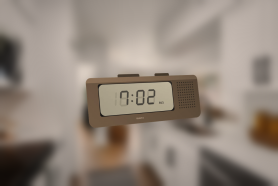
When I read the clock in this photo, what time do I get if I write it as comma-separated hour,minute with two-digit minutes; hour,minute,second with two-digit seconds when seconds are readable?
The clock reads 7,02
